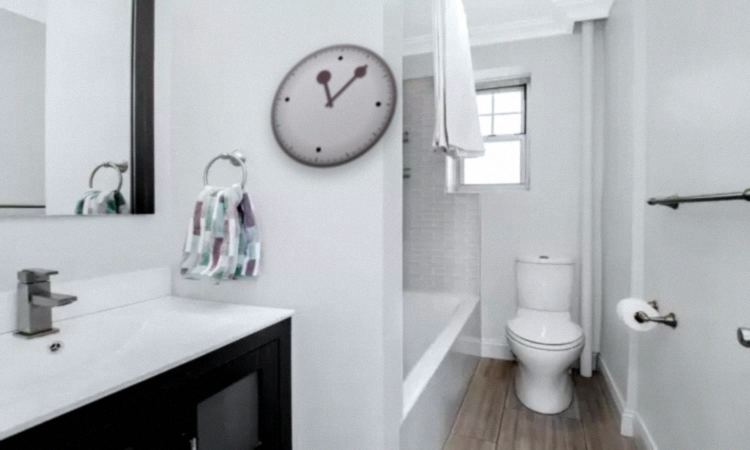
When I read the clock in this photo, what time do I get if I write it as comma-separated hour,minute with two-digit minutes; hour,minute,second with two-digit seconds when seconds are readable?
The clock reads 11,06
